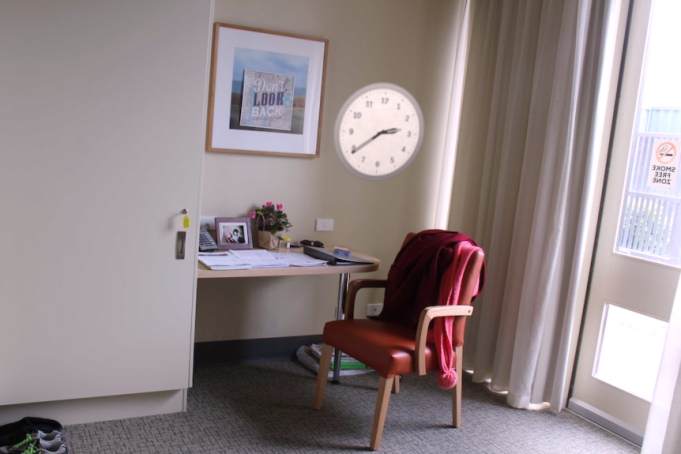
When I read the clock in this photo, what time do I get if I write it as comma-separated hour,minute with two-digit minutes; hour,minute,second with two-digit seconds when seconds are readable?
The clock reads 2,39
